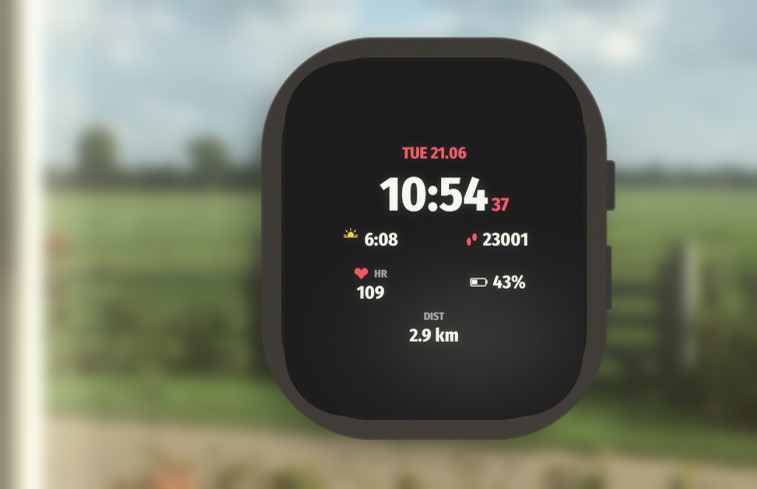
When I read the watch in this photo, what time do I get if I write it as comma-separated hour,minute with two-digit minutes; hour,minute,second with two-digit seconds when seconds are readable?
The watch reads 10,54,37
